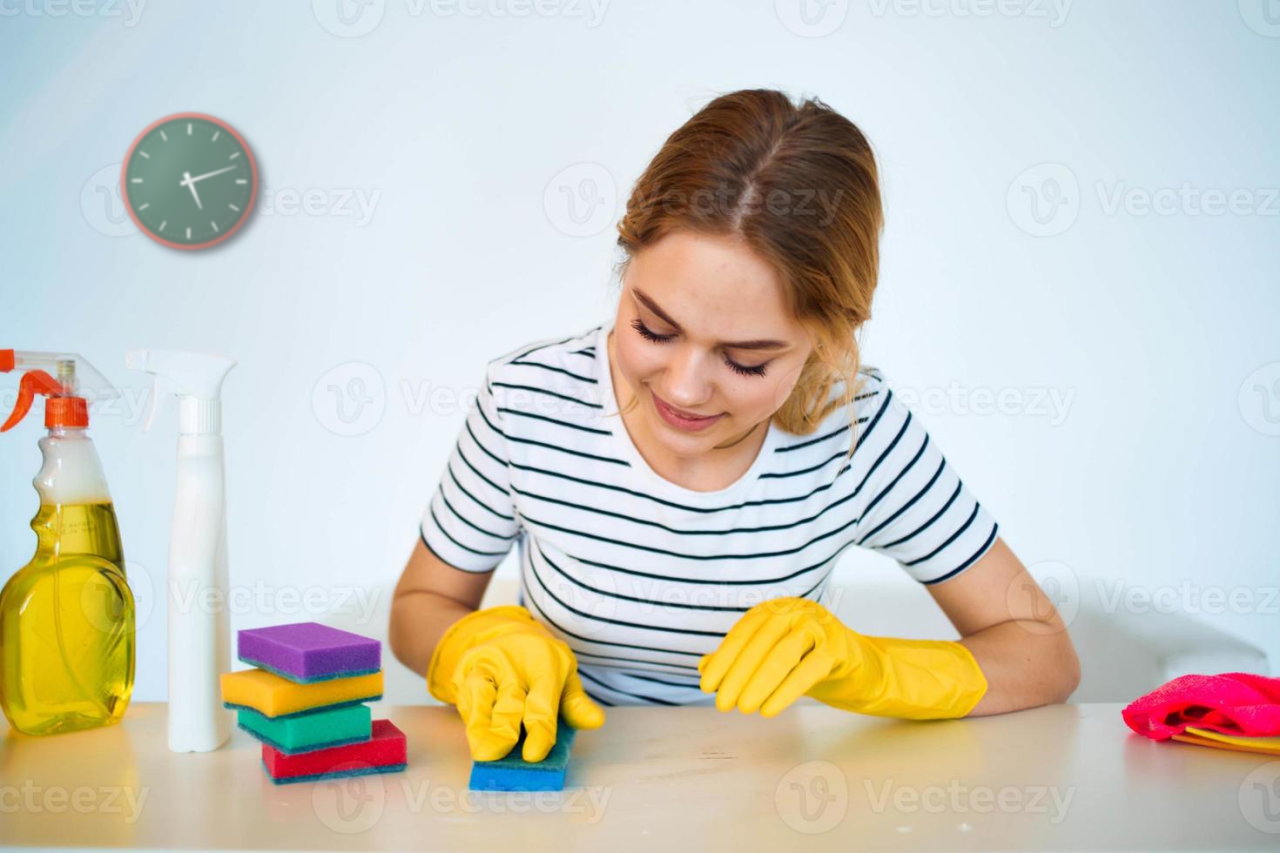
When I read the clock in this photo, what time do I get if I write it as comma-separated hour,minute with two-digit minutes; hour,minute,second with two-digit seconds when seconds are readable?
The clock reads 5,12
